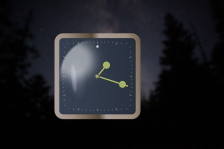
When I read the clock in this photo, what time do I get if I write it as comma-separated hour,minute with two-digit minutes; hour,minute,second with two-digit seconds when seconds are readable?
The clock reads 1,18
